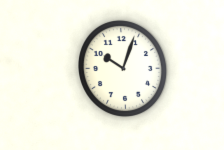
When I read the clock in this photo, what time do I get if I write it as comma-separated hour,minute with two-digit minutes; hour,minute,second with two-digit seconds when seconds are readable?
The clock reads 10,04
